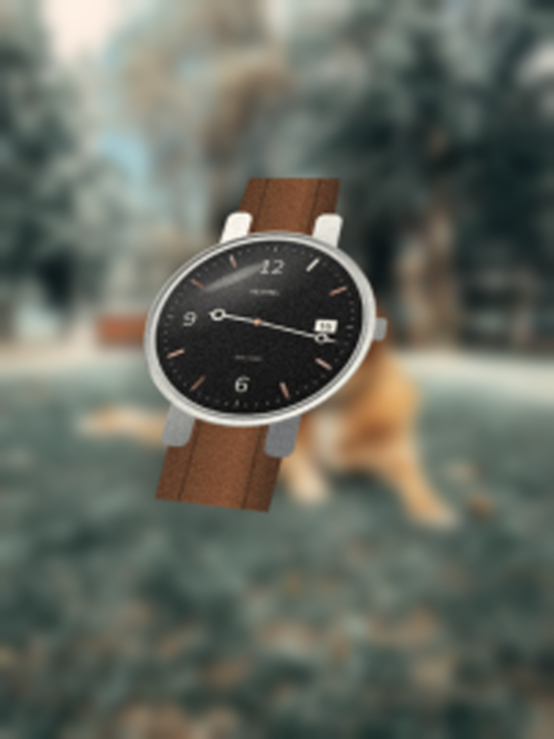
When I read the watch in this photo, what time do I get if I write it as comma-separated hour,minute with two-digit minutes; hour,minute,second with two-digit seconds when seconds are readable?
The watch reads 9,17
